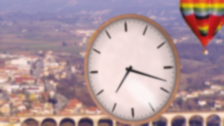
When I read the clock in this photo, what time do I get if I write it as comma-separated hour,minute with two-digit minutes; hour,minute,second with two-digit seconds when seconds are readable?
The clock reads 7,18
